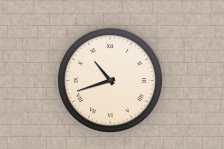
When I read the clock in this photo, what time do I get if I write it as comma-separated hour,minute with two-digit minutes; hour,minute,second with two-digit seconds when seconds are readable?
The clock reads 10,42
